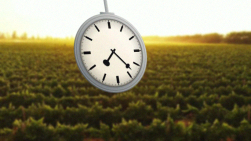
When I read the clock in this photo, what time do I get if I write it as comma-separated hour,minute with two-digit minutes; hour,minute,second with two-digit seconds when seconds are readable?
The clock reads 7,23
